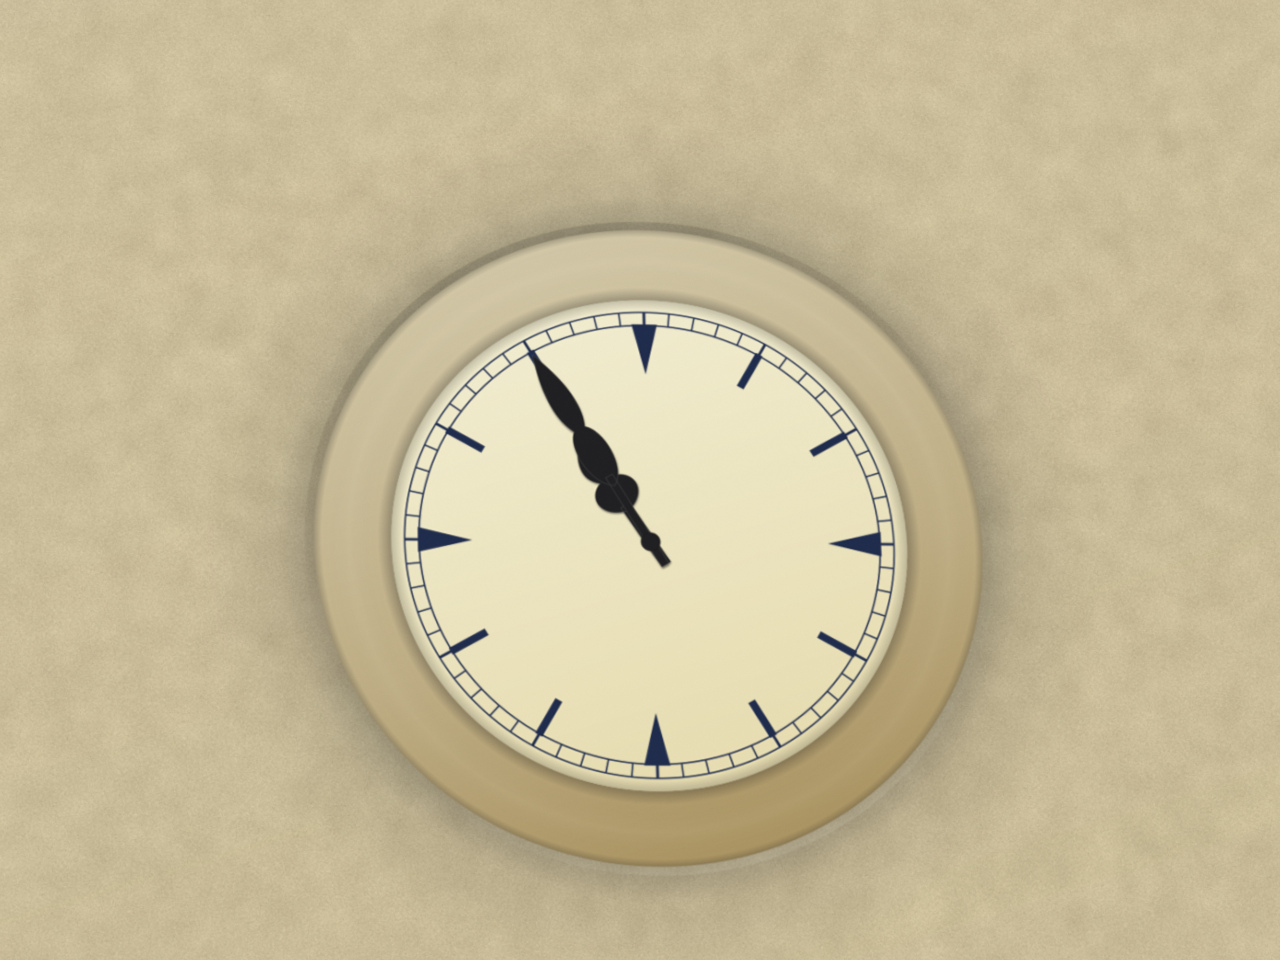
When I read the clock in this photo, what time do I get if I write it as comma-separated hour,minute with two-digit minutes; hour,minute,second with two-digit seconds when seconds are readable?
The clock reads 10,55
